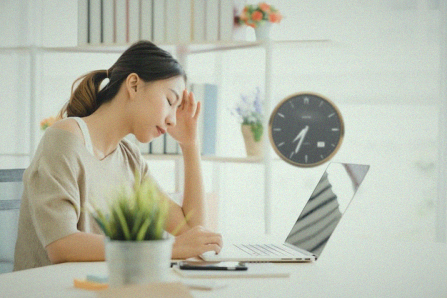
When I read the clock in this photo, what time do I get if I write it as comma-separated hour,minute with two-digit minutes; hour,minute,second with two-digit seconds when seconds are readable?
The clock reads 7,34
